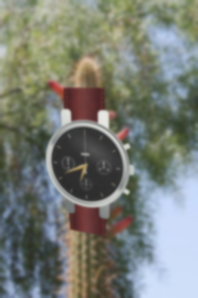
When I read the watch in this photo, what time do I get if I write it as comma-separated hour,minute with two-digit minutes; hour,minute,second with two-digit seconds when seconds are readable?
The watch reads 6,41
